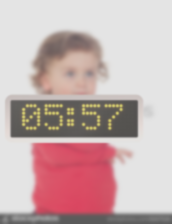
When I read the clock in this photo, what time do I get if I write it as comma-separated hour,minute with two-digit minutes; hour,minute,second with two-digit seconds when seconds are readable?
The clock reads 5,57
